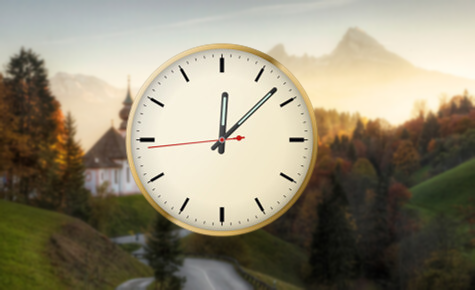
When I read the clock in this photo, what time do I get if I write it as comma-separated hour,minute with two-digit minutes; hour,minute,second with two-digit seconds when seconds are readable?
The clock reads 12,07,44
